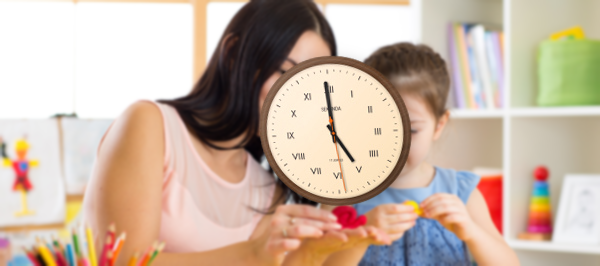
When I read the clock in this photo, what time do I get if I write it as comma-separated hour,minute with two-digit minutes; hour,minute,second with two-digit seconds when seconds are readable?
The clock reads 4,59,29
